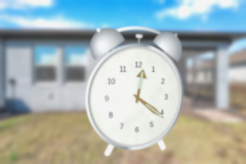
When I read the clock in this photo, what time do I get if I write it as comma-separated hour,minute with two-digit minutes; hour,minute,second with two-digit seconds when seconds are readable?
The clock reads 12,21
